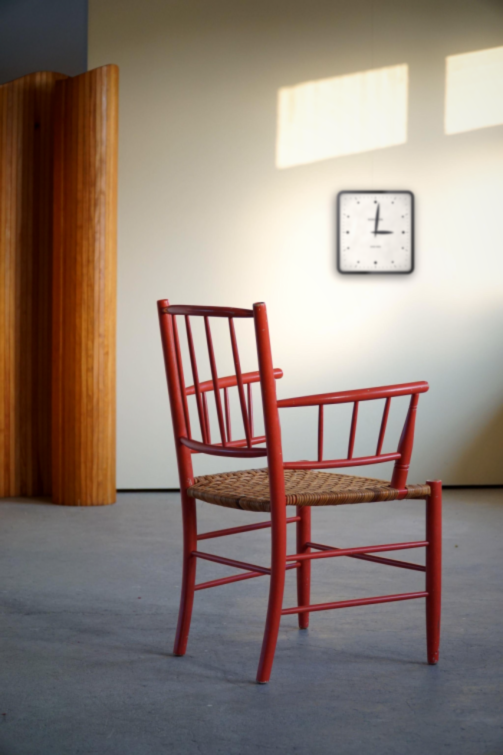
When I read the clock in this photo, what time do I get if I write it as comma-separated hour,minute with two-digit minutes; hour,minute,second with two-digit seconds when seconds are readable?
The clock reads 3,01
